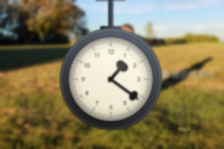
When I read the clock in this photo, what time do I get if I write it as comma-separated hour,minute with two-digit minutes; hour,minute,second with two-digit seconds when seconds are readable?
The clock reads 1,21
